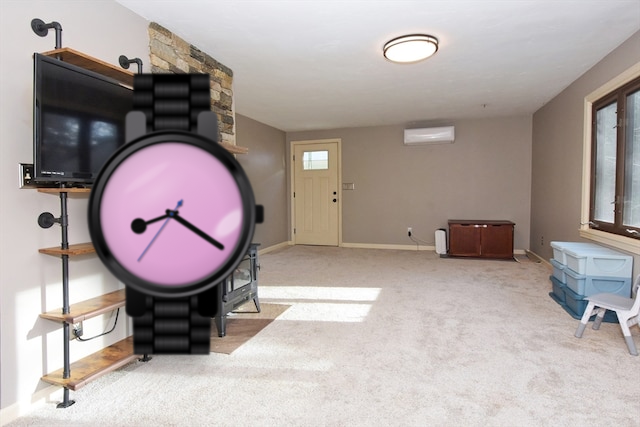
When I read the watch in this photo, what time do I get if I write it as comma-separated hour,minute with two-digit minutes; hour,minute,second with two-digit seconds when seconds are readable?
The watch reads 8,20,36
